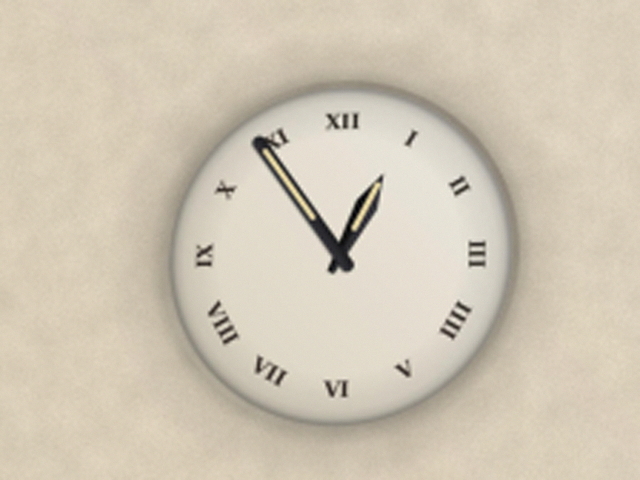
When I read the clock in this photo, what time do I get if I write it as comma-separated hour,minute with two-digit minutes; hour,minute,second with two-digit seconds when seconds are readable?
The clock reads 12,54
